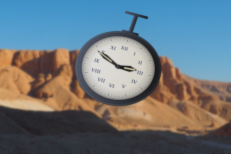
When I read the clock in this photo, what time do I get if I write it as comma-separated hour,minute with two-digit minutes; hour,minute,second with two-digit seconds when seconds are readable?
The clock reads 2,49
